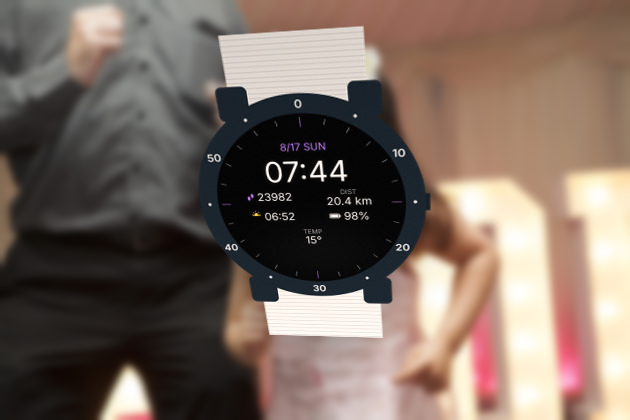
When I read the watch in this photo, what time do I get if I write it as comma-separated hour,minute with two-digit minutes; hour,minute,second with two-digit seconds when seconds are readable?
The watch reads 7,44
